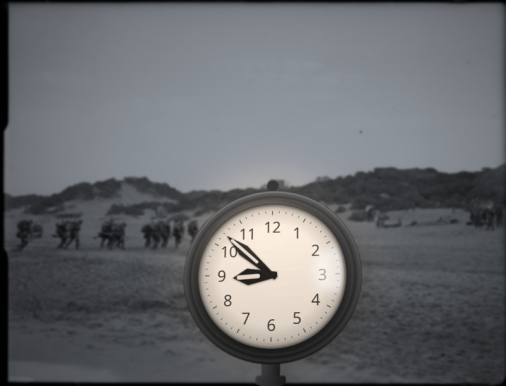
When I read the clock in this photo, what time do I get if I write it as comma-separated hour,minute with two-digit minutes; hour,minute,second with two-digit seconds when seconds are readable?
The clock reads 8,52
